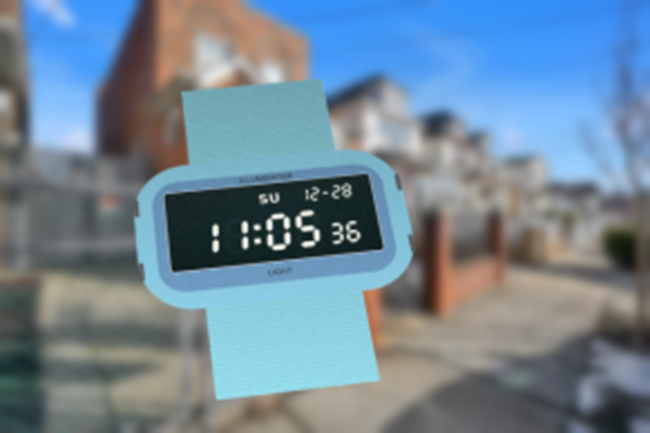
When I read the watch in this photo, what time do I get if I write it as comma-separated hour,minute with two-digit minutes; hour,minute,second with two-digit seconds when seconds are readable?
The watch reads 11,05,36
